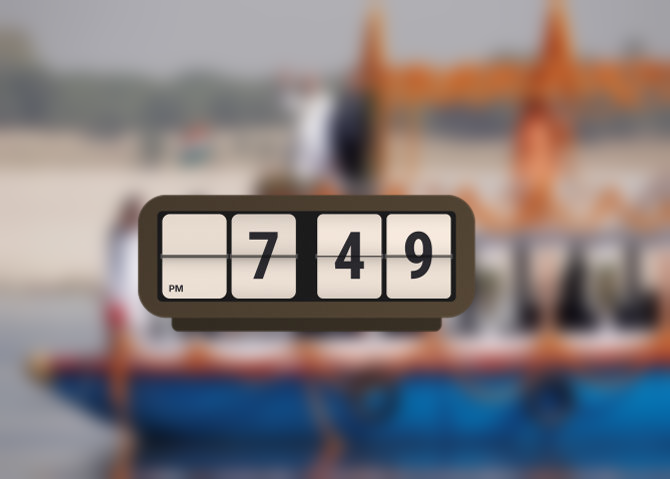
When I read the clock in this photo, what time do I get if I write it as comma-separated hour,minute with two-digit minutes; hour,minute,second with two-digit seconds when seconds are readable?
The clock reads 7,49
